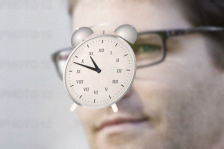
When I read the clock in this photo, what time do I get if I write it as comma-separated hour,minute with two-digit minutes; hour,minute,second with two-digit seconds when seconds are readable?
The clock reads 10,48
